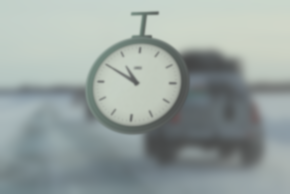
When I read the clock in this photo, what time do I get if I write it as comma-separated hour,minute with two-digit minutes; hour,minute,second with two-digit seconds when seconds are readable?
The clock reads 10,50
